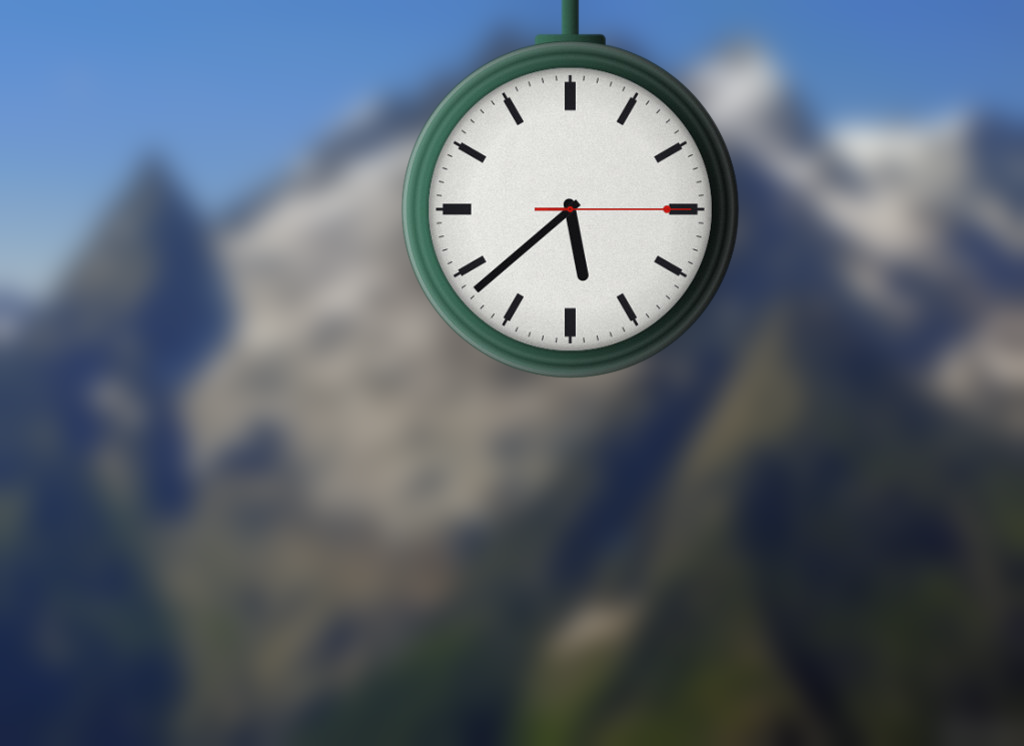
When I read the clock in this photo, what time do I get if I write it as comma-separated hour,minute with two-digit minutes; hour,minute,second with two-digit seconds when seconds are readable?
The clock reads 5,38,15
